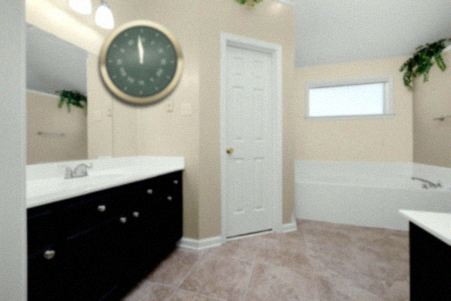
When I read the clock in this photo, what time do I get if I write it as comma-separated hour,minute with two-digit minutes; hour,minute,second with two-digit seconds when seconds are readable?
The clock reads 11,59
